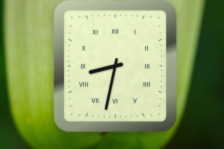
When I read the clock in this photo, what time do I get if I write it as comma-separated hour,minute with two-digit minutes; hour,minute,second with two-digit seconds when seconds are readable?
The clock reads 8,32
